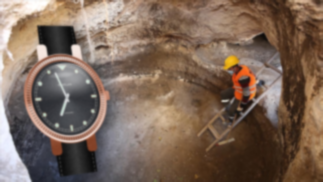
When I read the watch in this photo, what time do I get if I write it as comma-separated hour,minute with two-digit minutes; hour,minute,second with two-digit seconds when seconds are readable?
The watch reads 6,57
